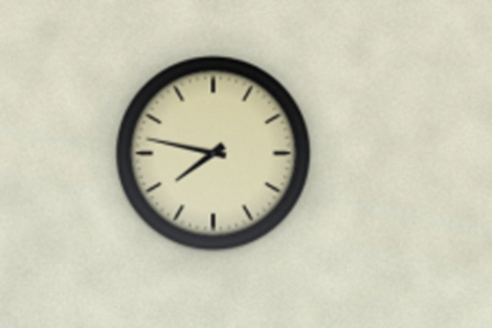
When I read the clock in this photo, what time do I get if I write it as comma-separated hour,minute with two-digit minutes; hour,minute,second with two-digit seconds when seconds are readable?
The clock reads 7,47
